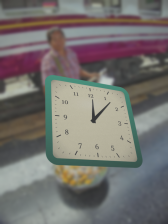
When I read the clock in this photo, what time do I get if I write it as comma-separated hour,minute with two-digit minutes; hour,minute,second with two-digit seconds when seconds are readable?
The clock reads 12,07
